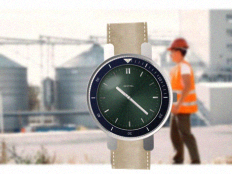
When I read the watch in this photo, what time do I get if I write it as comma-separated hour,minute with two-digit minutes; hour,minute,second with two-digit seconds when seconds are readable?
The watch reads 10,22
